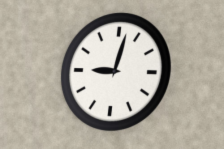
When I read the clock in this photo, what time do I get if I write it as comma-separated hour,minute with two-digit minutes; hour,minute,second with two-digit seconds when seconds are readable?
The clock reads 9,02
